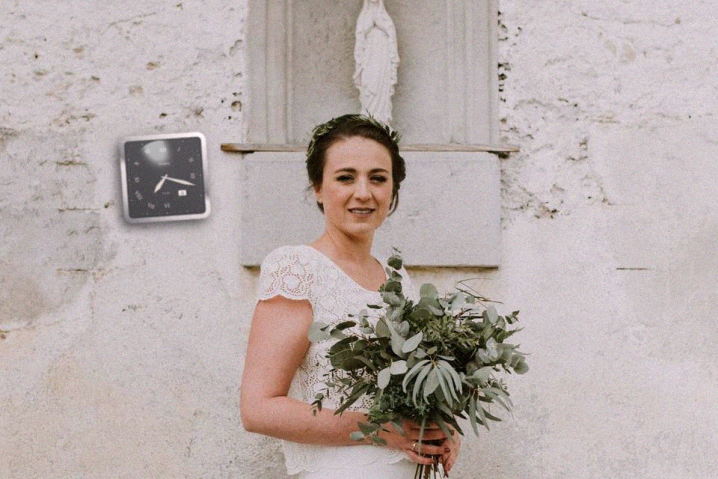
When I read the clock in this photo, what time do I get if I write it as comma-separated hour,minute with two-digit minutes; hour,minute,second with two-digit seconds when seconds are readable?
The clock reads 7,18
